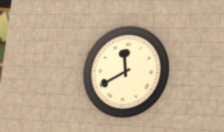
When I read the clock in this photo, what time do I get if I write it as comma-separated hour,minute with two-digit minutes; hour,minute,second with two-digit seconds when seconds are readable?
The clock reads 11,40
